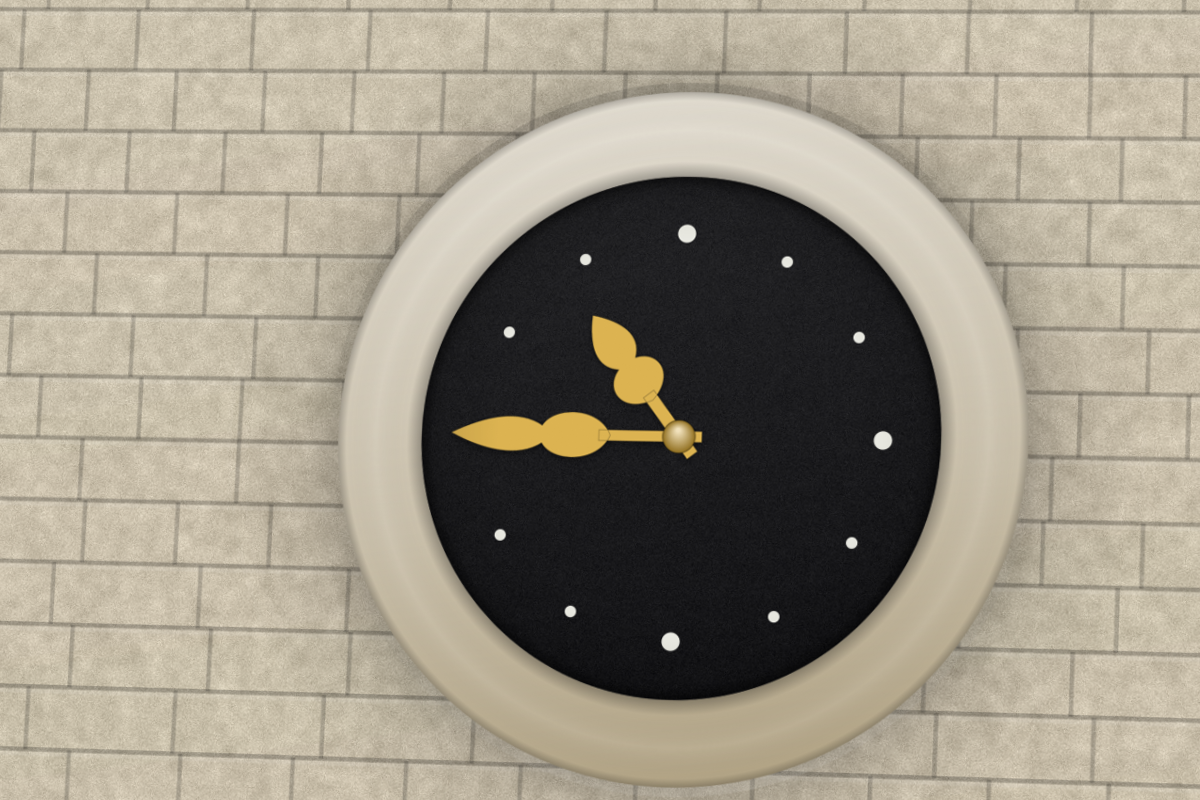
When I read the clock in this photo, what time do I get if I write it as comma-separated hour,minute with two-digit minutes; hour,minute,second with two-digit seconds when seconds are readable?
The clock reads 10,45
